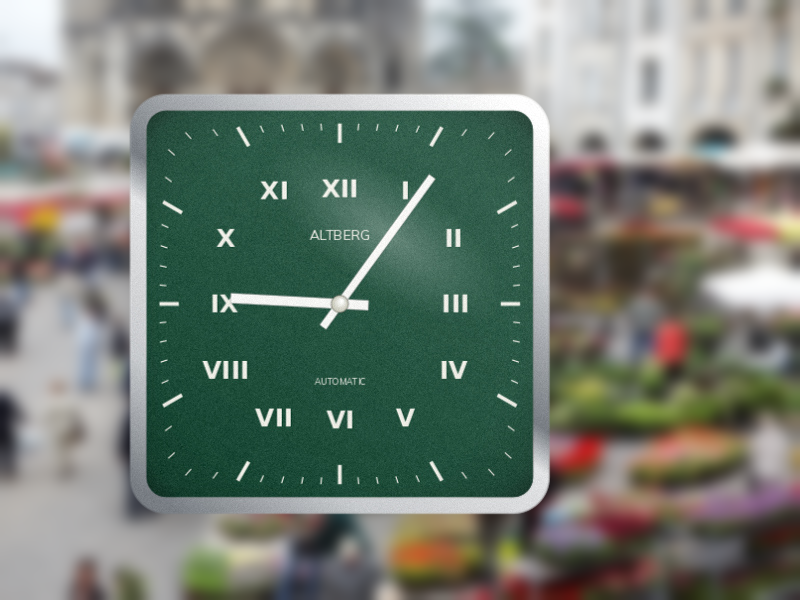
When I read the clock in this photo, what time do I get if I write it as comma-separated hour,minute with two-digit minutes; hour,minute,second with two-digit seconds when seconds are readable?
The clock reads 9,06
